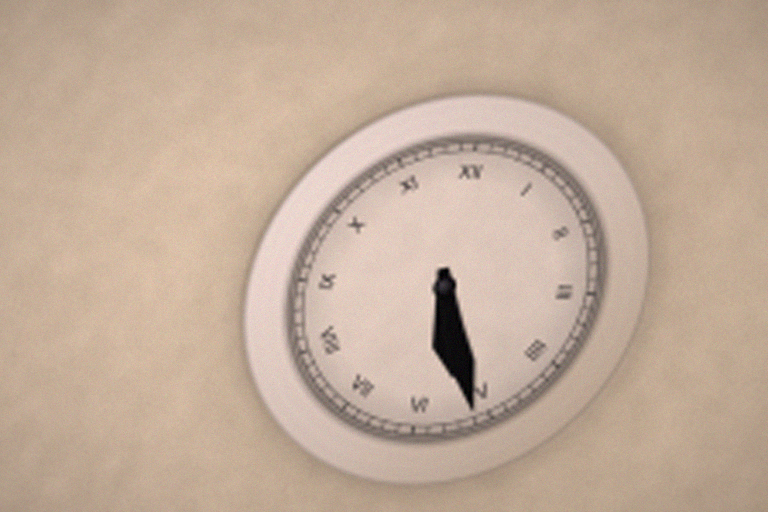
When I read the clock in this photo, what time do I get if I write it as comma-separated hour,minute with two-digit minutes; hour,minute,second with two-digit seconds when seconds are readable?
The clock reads 5,26
